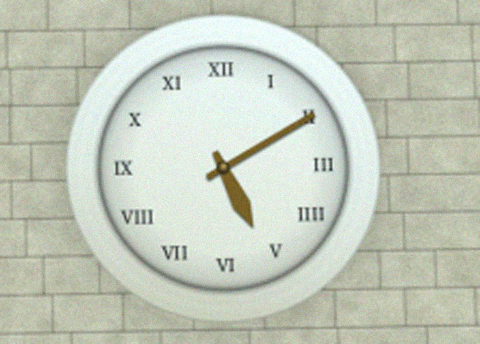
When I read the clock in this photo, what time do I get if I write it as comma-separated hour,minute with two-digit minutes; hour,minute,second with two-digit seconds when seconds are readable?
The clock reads 5,10
